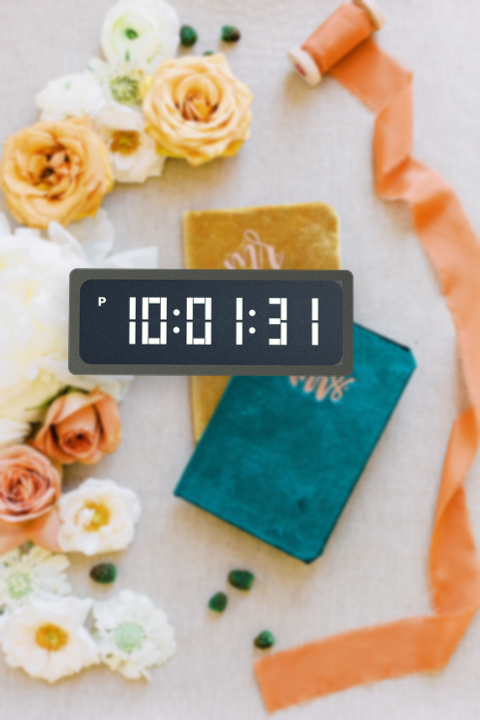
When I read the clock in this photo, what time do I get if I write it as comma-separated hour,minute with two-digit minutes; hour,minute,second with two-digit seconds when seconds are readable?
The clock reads 10,01,31
